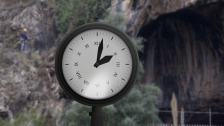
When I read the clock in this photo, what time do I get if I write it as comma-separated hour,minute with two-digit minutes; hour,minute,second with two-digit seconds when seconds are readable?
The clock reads 2,02
